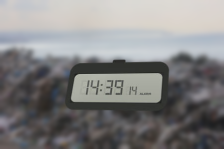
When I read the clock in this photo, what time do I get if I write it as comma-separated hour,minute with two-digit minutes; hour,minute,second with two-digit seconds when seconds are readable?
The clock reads 14,39,14
